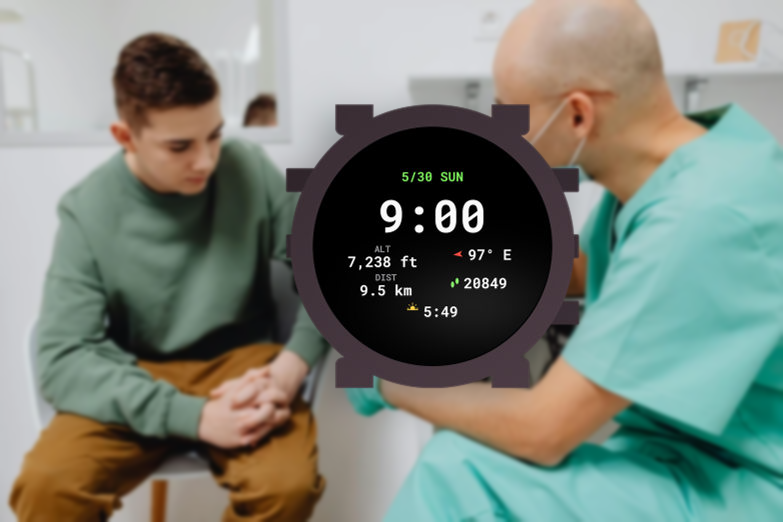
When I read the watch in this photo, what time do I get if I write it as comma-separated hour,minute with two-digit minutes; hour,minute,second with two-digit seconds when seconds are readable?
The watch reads 9,00
